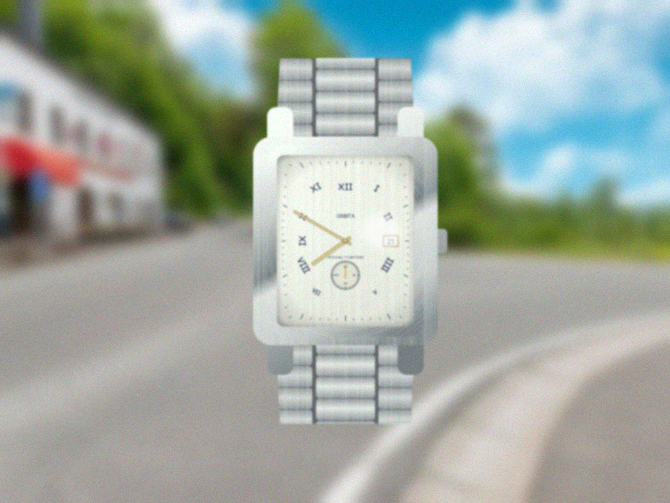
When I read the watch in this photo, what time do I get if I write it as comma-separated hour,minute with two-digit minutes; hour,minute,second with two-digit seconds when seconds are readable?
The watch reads 7,50
